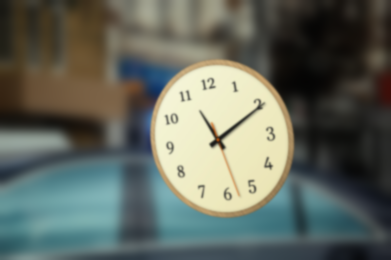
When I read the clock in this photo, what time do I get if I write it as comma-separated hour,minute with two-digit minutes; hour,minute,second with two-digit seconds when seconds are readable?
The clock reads 11,10,28
